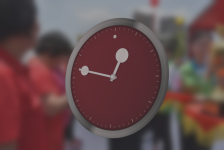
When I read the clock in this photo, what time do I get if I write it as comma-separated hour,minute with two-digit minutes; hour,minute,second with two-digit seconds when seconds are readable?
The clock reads 12,47
